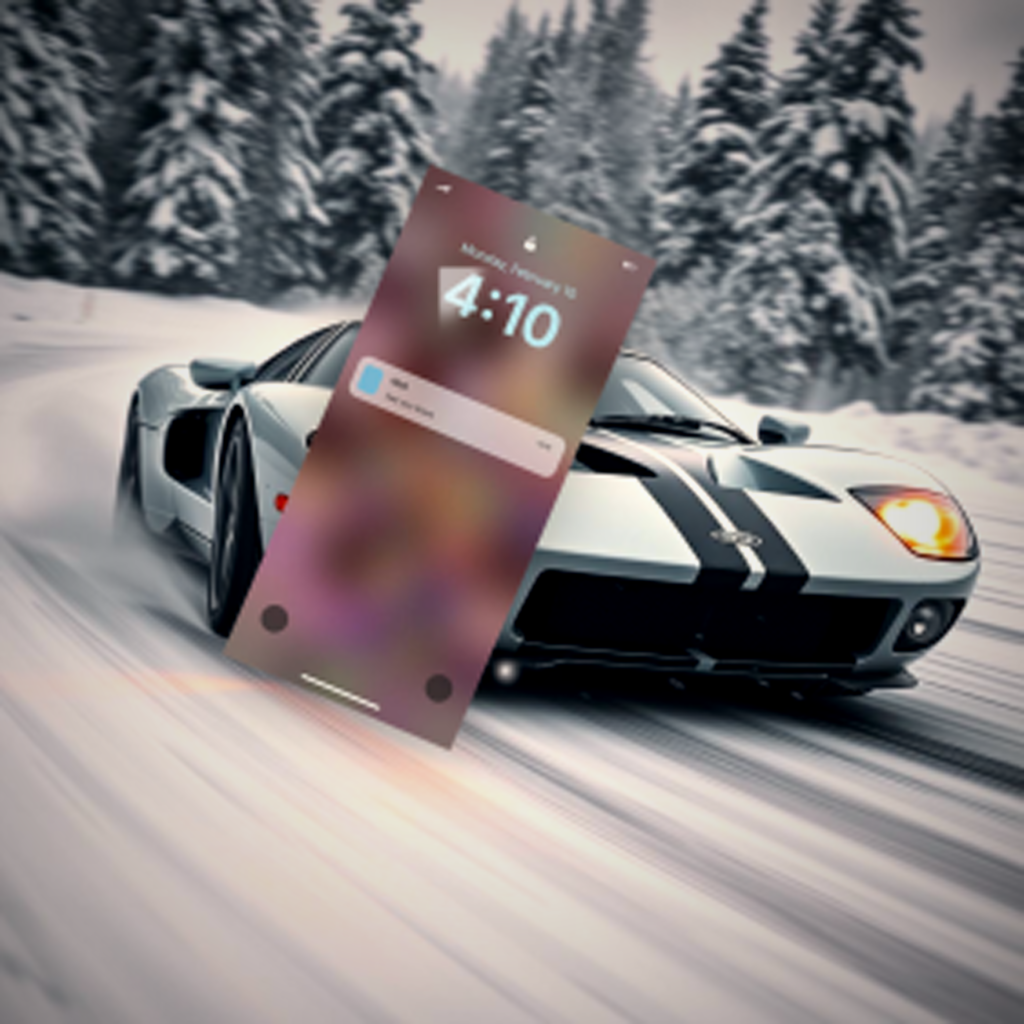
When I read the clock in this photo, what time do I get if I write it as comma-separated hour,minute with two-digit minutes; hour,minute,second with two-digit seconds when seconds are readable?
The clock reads 4,10
